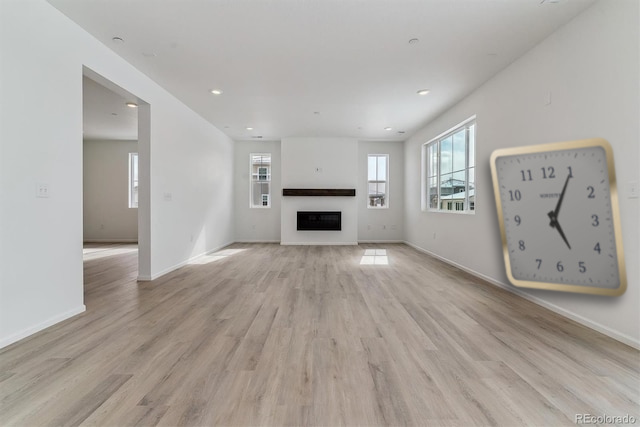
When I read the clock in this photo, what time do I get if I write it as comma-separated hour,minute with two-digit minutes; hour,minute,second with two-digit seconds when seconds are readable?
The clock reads 5,05
